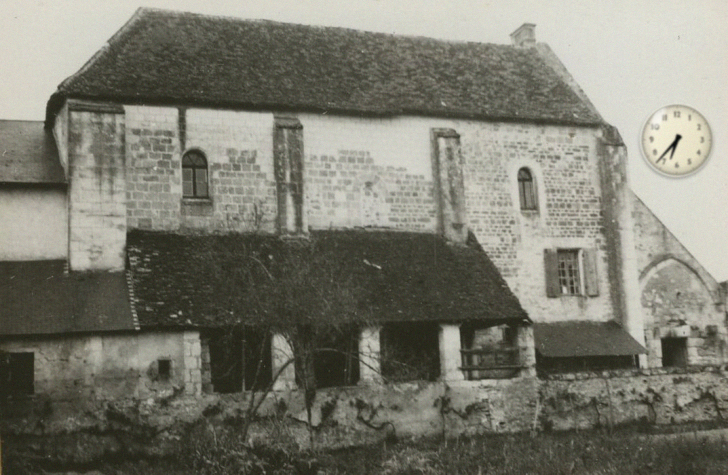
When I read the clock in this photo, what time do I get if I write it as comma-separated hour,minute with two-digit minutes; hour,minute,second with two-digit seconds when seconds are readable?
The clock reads 6,37
